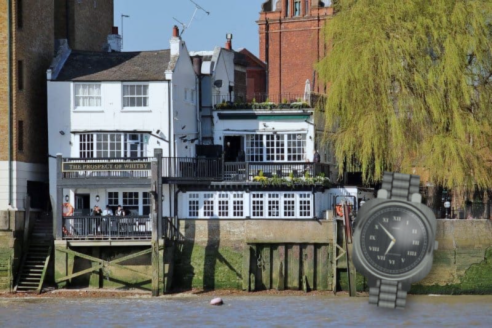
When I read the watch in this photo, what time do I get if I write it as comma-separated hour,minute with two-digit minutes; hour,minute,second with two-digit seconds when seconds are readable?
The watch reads 6,52
